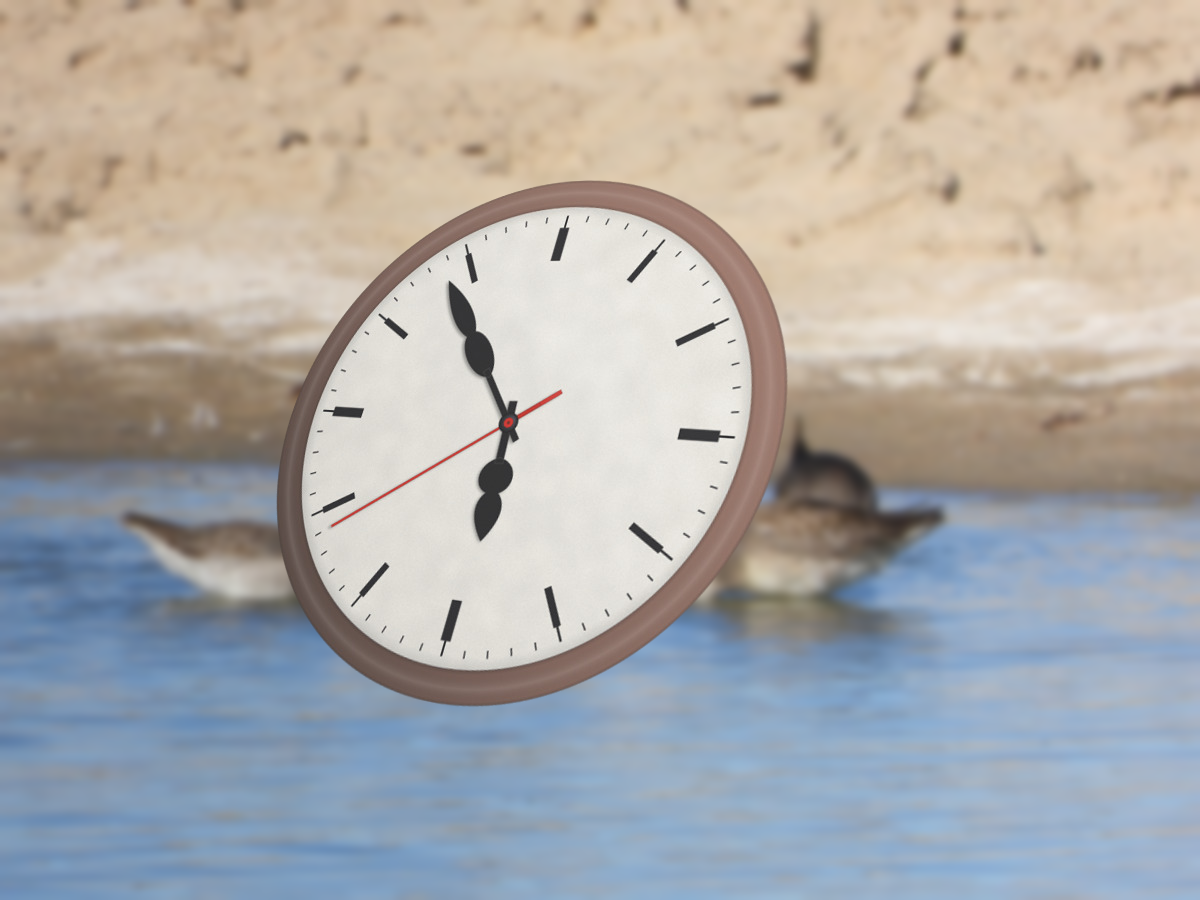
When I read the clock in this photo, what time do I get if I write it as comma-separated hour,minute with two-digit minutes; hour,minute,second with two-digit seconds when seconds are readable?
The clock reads 5,53,39
